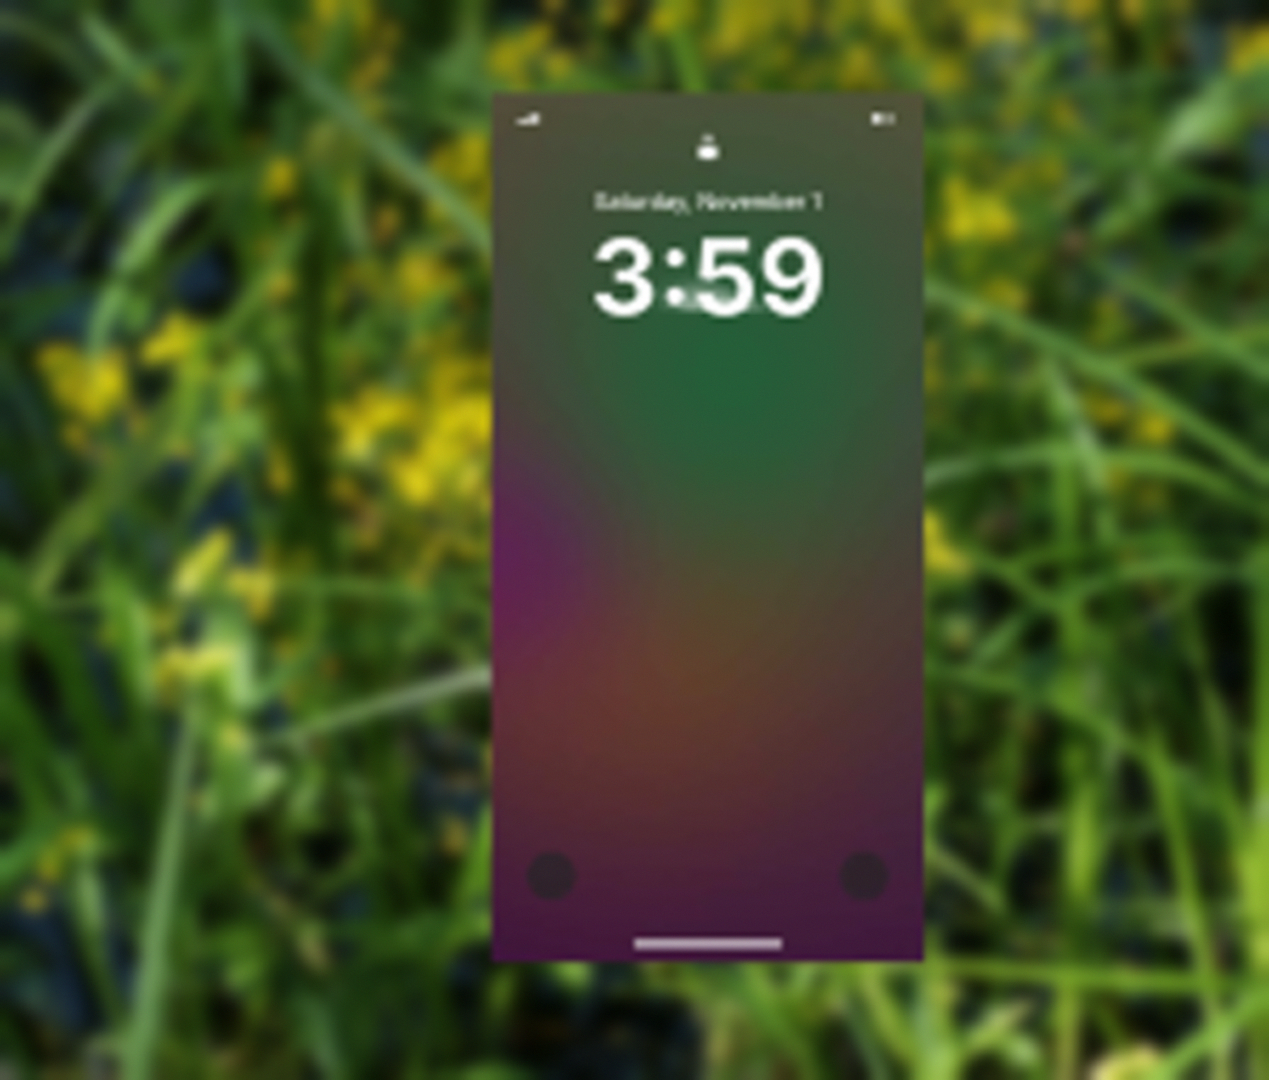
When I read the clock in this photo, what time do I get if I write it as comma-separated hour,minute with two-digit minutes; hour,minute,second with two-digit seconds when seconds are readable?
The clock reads 3,59
